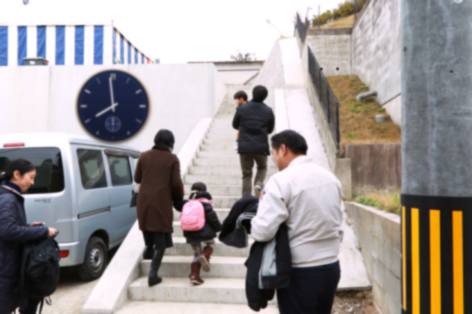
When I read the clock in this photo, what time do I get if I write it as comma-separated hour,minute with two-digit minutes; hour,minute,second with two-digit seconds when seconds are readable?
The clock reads 7,59
